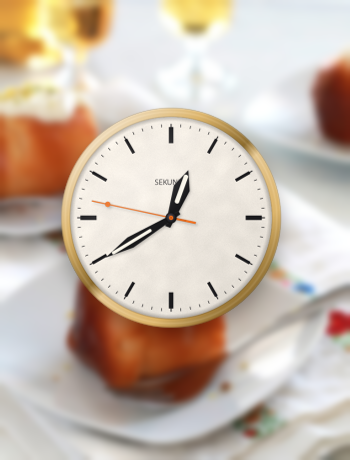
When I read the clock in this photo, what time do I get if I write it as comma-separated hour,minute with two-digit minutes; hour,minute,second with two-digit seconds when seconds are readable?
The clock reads 12,39,47
